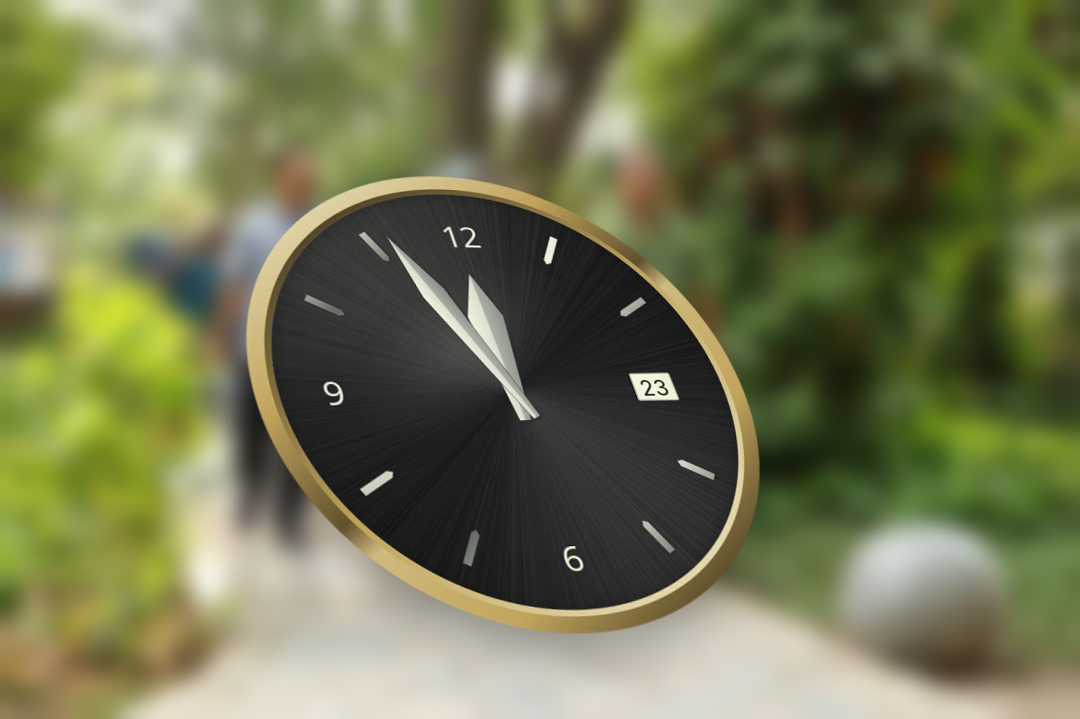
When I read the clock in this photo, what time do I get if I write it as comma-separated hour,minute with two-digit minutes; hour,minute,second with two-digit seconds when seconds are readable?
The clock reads 11,56
